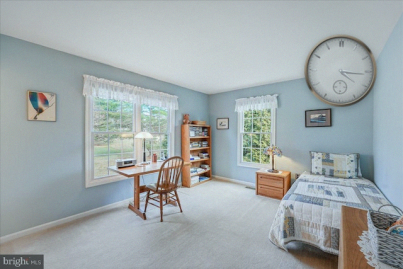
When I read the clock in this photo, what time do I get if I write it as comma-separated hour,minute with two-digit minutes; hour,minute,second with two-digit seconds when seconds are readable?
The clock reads 4,16
